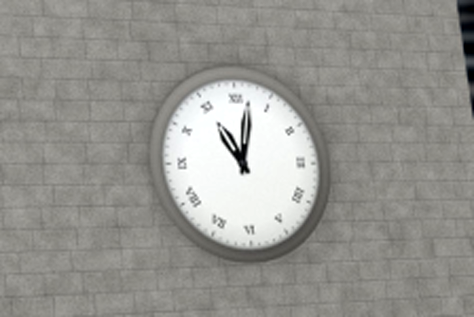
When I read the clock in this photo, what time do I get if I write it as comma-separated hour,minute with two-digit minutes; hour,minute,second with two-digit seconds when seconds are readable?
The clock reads 11,02
